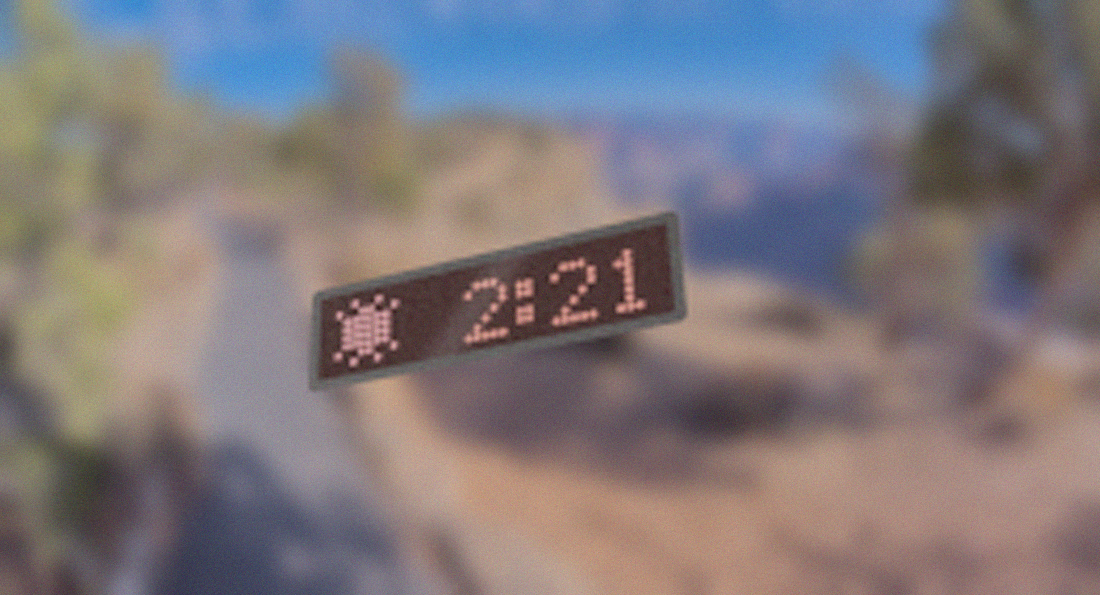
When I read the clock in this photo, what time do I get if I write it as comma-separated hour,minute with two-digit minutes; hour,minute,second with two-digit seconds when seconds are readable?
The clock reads 2,21
